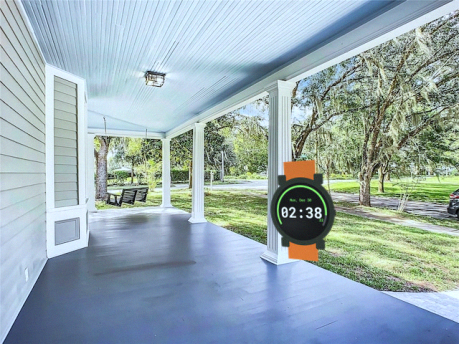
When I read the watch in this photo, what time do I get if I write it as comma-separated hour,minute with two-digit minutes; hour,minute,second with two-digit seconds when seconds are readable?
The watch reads 2,38
